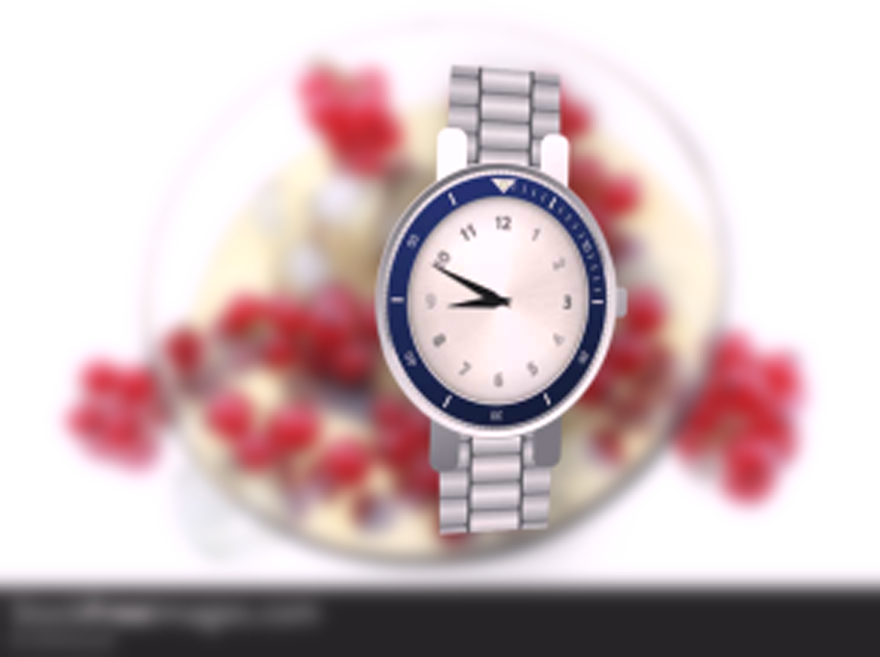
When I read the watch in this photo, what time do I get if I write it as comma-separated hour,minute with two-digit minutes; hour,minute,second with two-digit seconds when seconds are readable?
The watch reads 8,49
